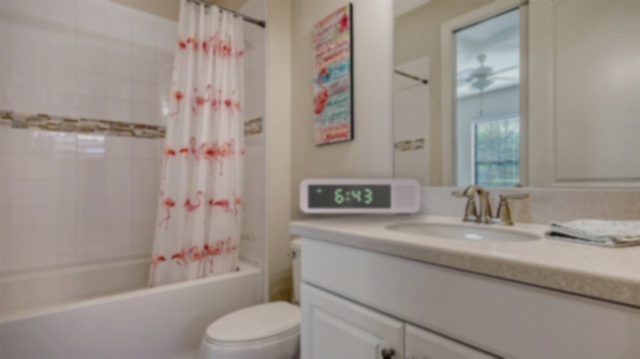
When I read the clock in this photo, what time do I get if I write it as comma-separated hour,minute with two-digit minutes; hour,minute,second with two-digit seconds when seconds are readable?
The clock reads 6,43
